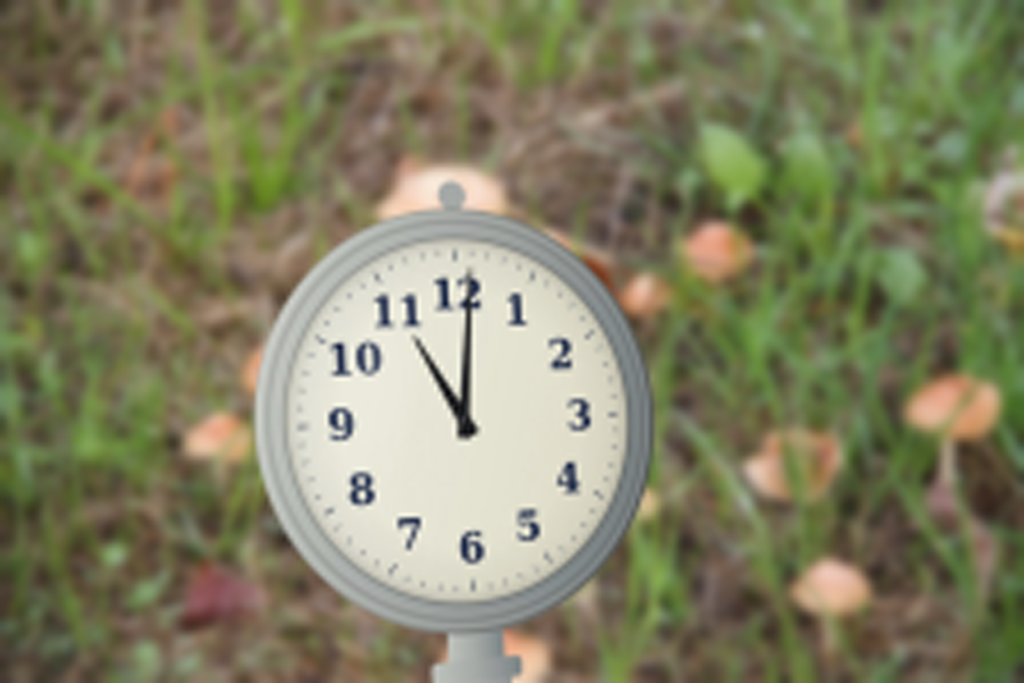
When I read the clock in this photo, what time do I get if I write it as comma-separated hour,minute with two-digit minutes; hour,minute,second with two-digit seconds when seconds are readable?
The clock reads 11,01
